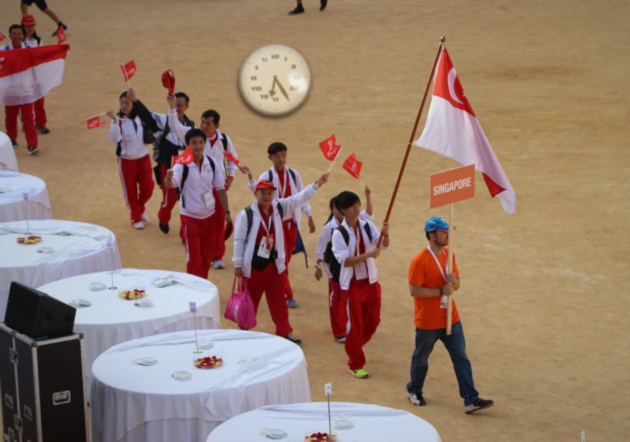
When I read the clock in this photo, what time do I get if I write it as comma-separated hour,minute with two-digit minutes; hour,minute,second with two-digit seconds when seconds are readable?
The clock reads 6,25
